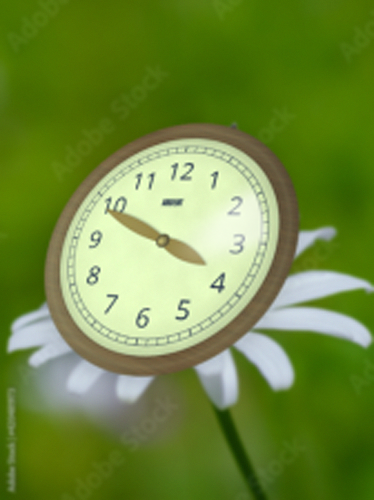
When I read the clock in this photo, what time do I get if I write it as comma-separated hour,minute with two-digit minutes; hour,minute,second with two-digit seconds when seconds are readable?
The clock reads 3,49
